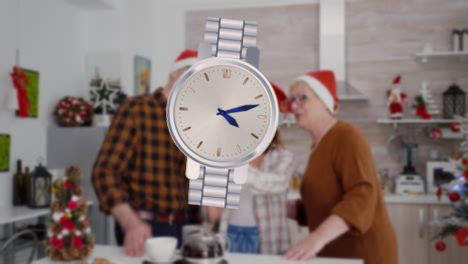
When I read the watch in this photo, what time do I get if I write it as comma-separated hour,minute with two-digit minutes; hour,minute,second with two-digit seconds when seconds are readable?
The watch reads 4,12
